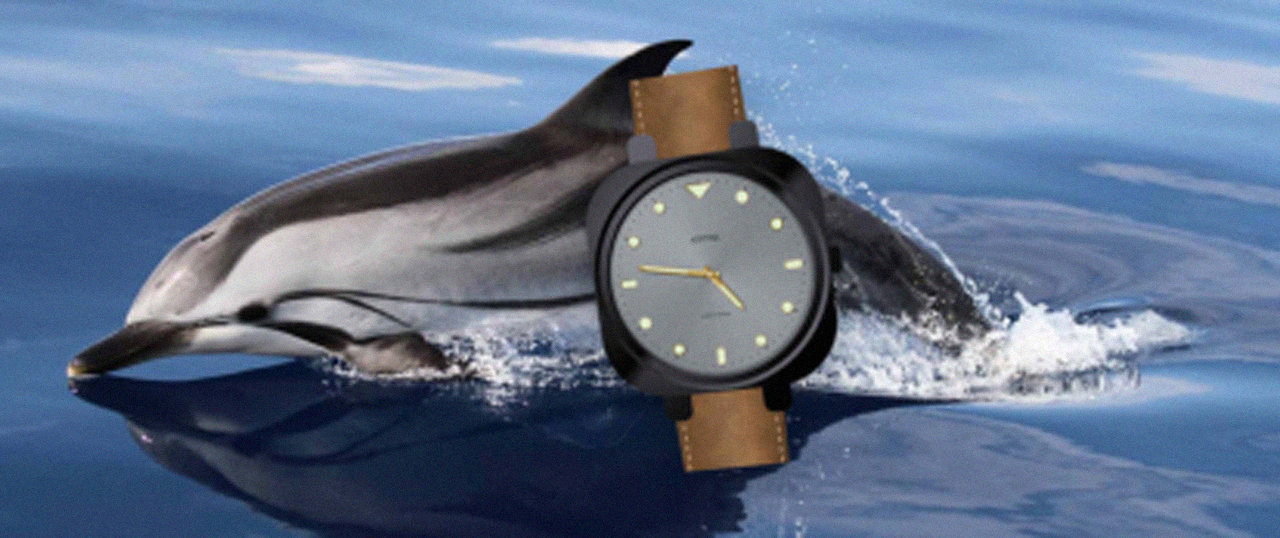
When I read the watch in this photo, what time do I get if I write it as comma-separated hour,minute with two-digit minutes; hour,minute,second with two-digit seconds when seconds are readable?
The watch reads 4,47
